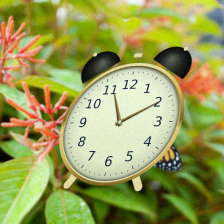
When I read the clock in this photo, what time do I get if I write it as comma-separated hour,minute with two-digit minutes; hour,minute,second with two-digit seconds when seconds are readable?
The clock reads 11,10
